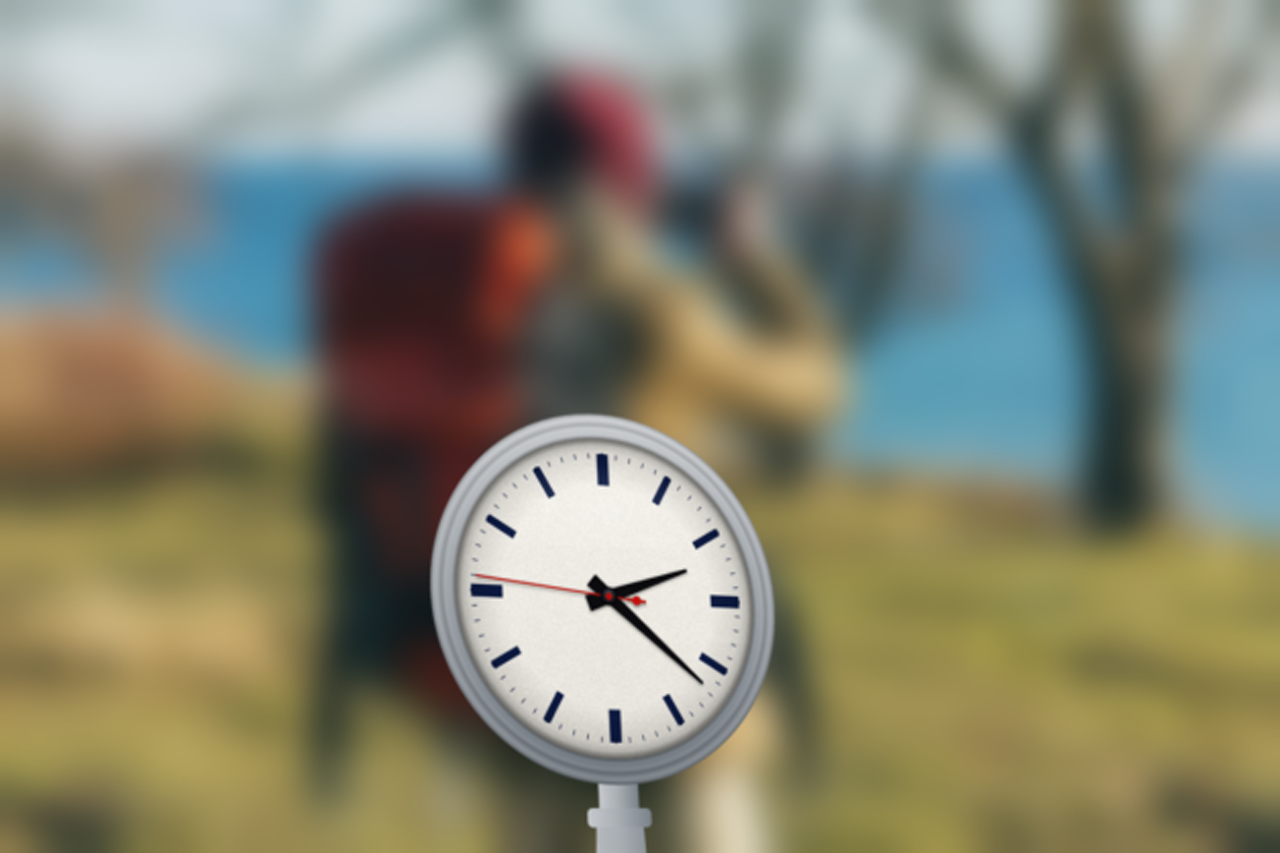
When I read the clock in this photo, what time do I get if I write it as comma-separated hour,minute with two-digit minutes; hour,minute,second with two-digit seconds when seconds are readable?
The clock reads 2,21,46
